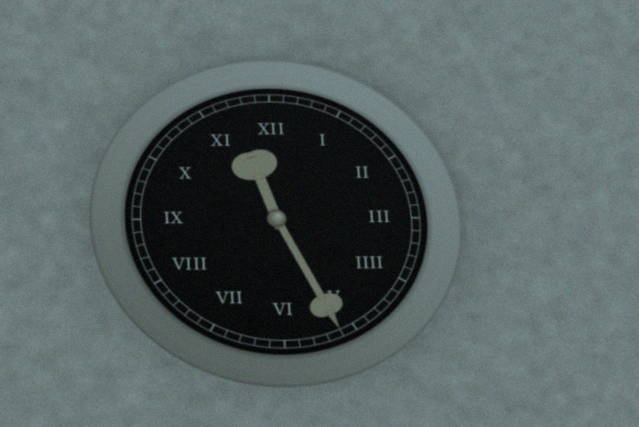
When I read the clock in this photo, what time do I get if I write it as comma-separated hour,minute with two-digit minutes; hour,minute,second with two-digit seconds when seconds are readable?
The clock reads 11,26
